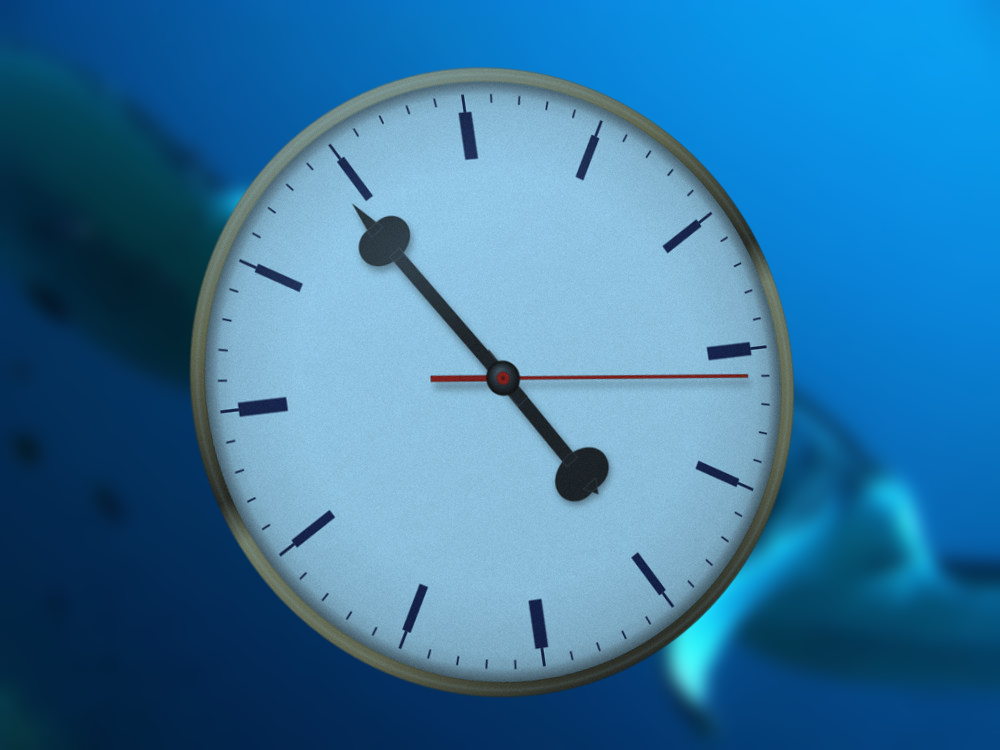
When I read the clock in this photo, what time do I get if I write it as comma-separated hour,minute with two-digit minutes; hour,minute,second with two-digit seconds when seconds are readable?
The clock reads 4,54,16
